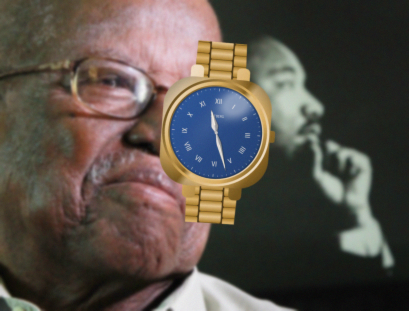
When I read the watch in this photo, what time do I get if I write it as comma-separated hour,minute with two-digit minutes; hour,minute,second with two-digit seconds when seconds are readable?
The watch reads 11,27
